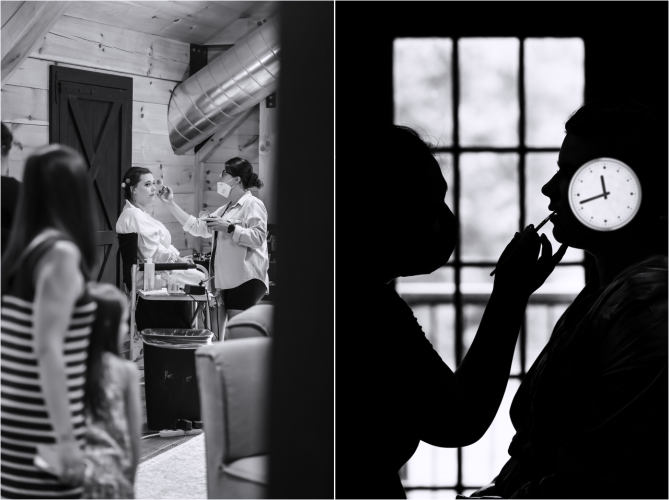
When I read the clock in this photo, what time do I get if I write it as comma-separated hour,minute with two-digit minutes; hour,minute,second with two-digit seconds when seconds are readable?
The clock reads 11,42
